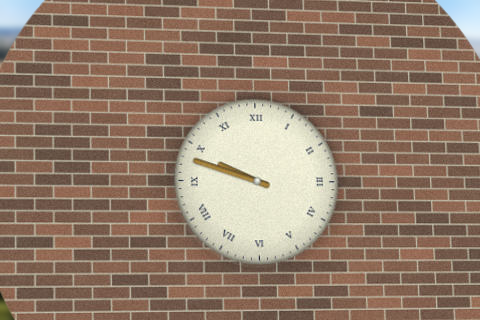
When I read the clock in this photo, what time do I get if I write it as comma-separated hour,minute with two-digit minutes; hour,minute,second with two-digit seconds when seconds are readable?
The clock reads 9,48
